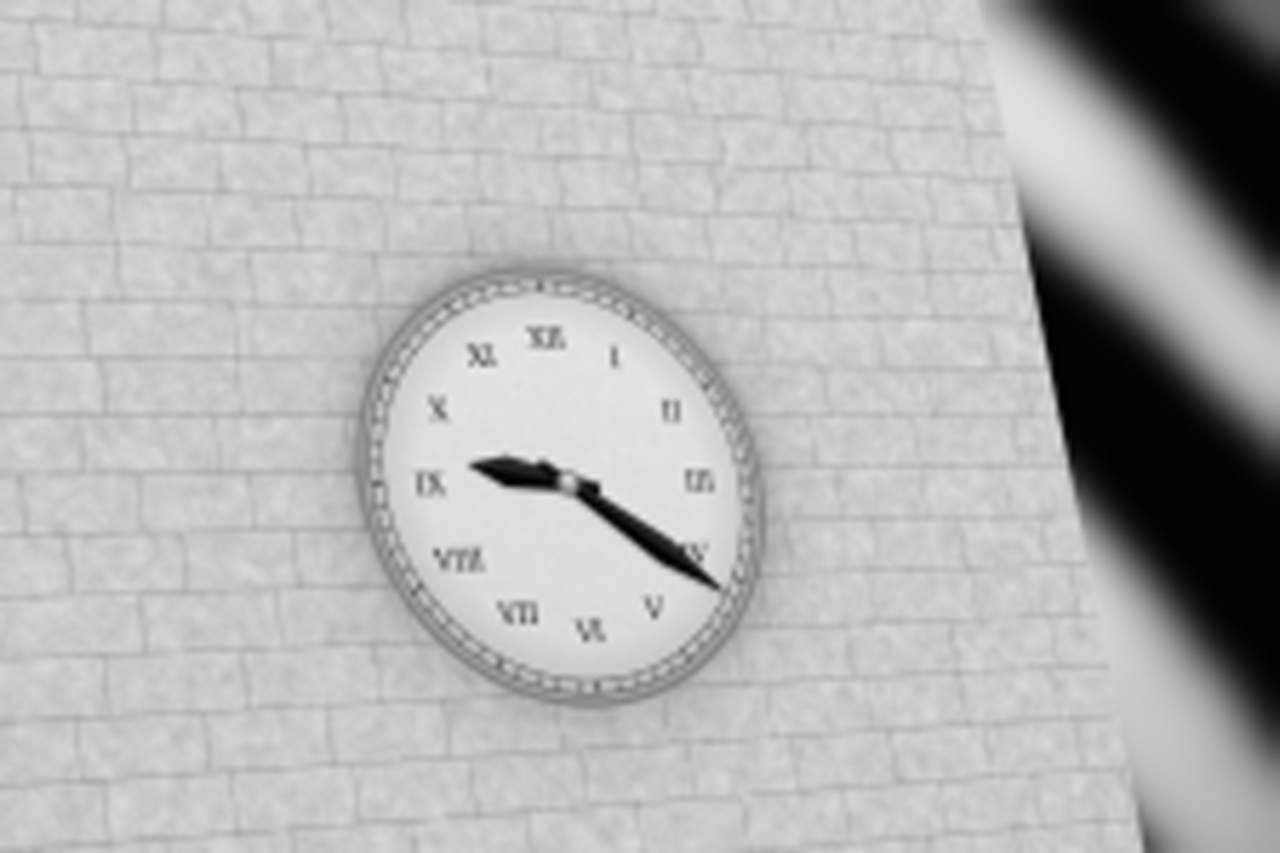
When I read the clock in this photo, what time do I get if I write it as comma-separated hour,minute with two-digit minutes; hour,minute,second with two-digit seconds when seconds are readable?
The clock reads 9,21
